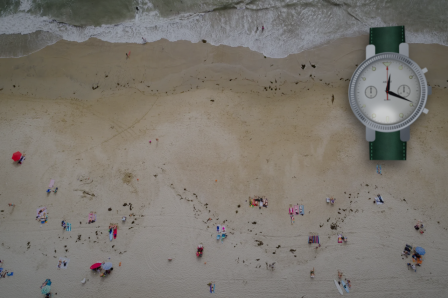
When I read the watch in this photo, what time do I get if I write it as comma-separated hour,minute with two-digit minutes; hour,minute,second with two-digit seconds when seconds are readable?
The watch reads 12,19
